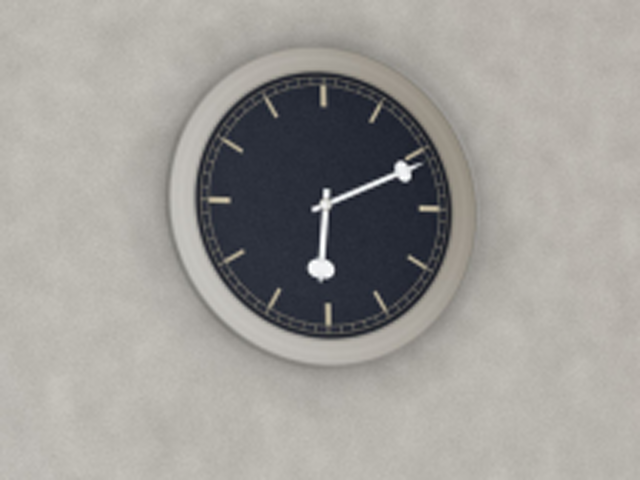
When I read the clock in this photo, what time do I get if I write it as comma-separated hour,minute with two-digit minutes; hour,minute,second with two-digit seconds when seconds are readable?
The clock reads 6,11
